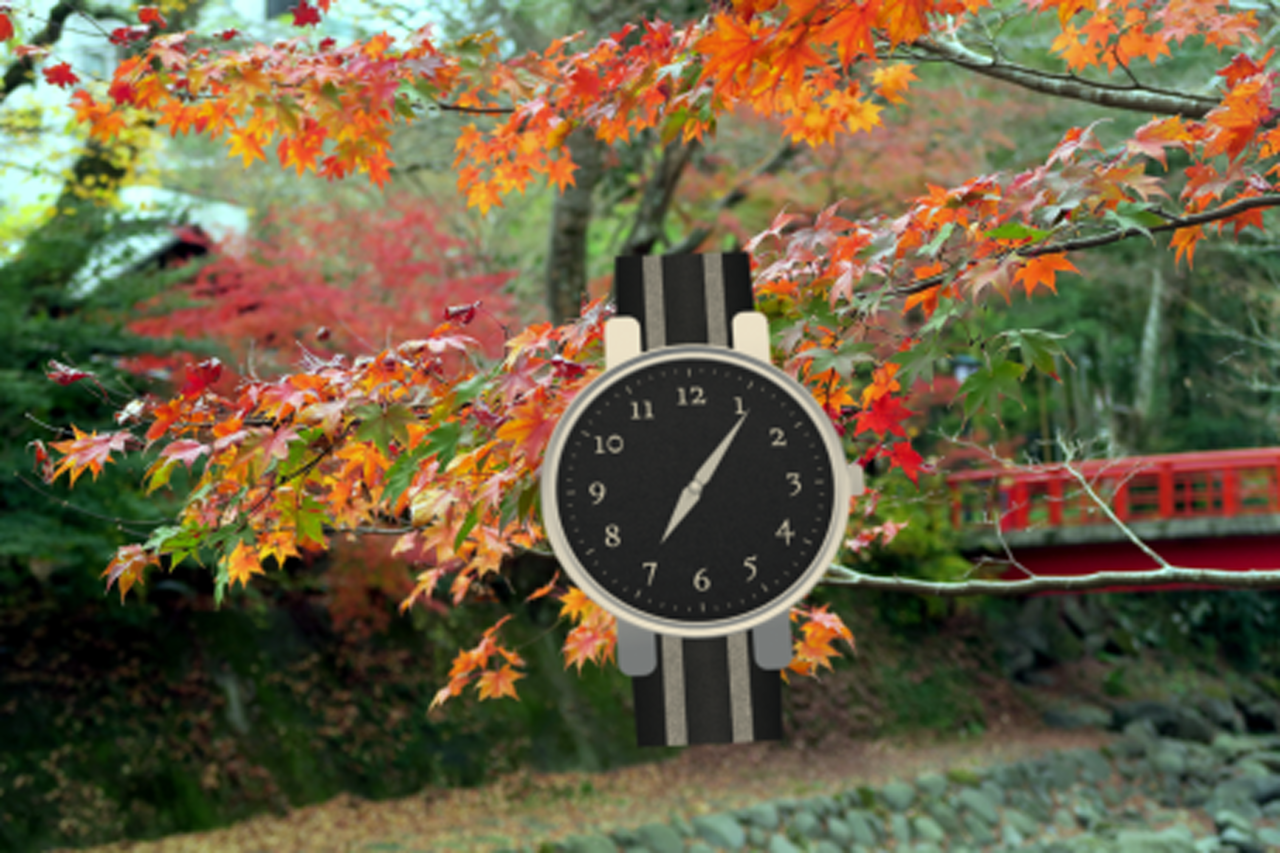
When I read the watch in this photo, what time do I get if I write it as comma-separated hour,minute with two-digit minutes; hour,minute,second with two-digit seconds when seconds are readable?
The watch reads 7,06
